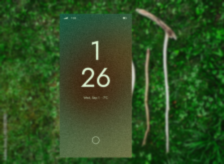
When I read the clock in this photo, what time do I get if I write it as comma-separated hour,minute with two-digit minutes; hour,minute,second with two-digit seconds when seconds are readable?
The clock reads 1,26
